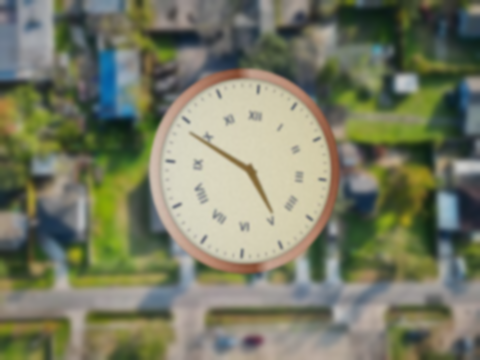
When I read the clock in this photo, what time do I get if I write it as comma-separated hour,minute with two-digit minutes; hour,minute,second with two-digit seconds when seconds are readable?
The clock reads 4,49
